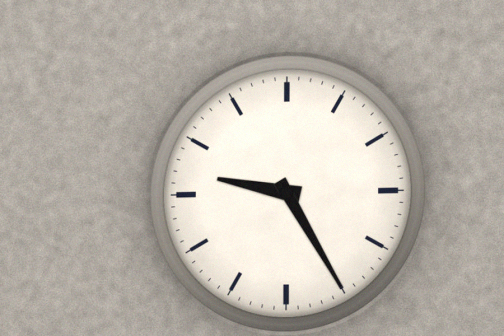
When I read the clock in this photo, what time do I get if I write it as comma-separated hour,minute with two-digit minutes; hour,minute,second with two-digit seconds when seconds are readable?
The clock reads 9,25
